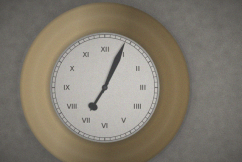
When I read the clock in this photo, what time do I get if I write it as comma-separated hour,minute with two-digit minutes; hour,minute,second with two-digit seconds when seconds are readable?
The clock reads 7,04
